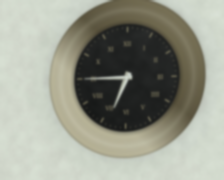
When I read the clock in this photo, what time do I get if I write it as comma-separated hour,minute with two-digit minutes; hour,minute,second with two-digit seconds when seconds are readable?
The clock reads 6,45
